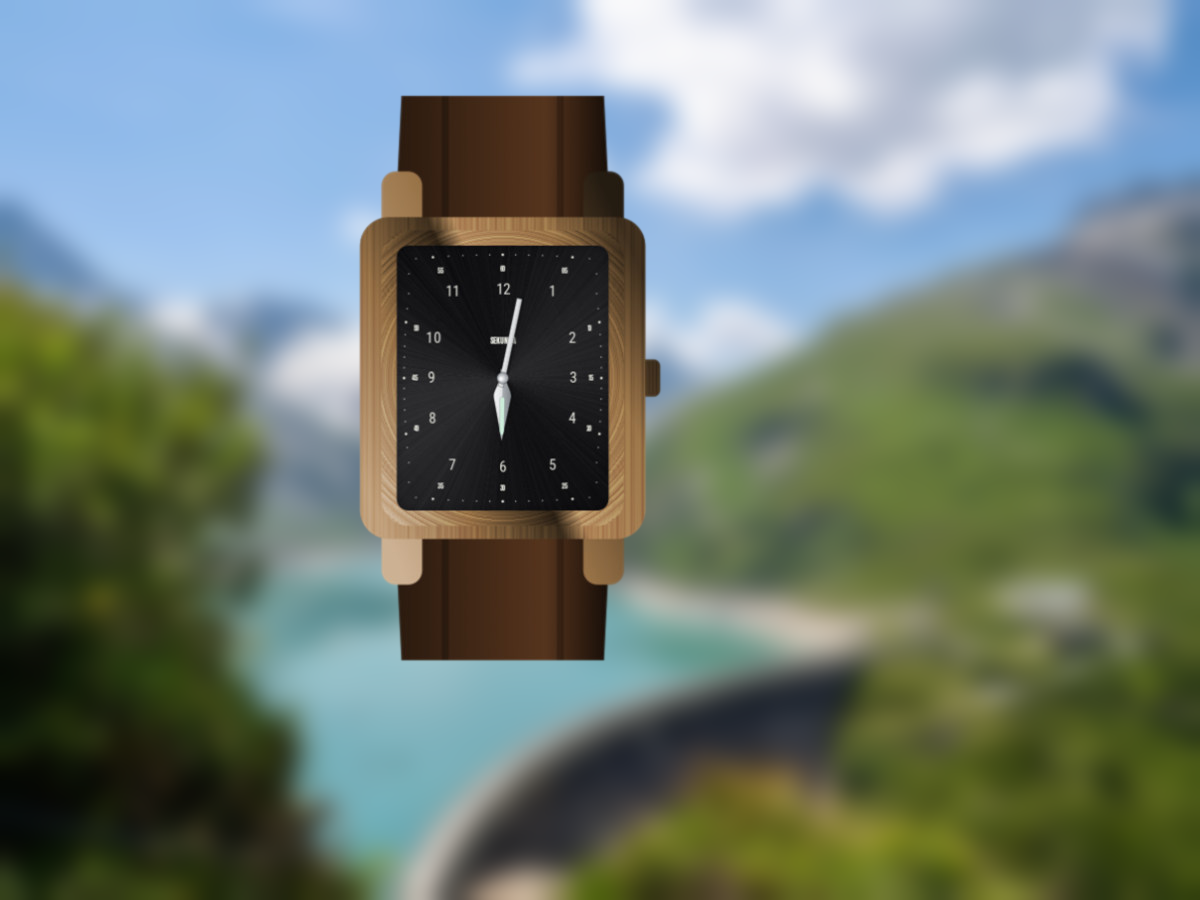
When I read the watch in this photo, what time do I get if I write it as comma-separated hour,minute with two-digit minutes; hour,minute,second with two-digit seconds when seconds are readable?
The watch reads 6,02
